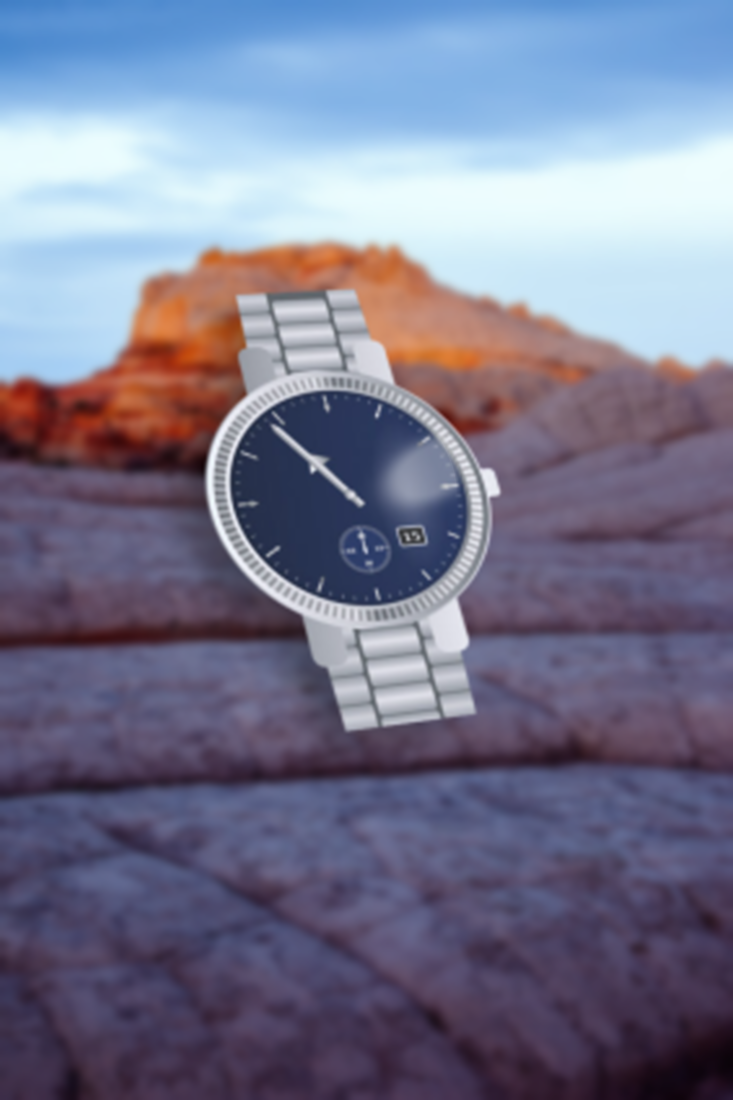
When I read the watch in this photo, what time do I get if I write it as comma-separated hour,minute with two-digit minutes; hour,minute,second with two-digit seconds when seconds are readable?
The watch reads 10,54
